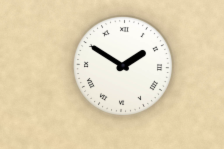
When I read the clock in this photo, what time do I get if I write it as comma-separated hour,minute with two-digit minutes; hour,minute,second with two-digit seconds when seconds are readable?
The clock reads 1,50
